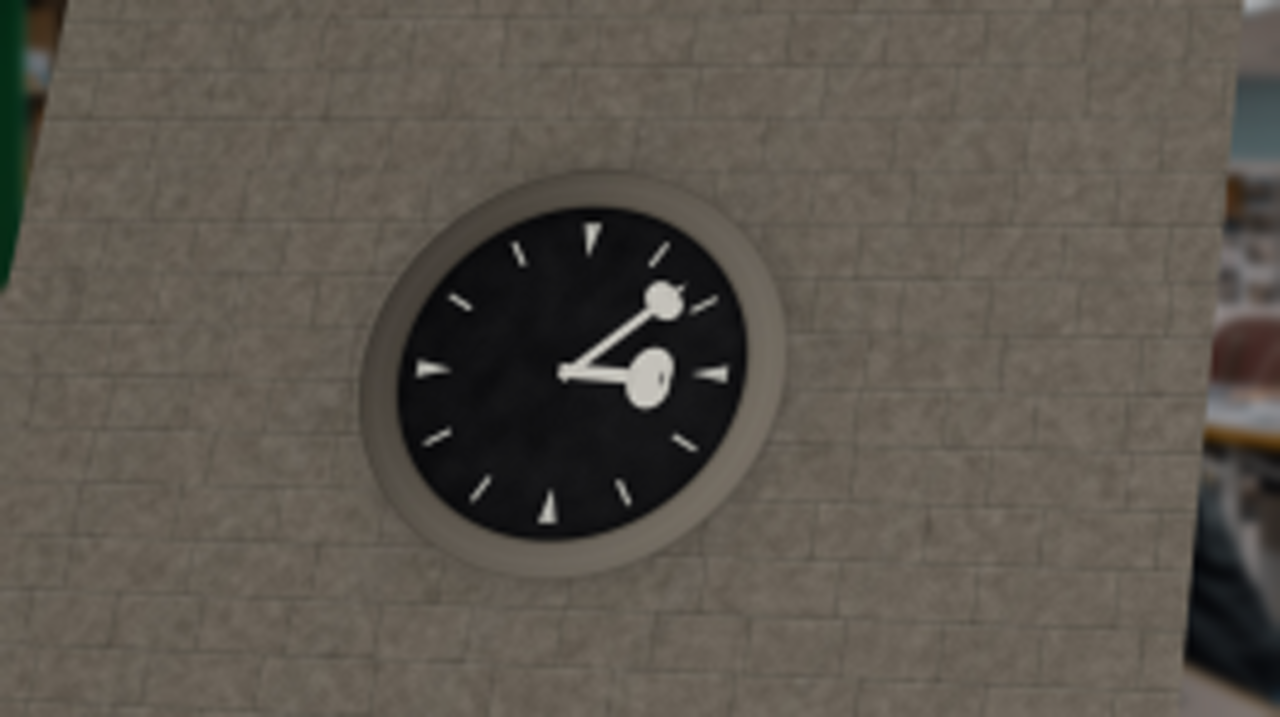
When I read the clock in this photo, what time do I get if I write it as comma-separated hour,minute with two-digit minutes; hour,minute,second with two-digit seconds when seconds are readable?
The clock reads 3,08
